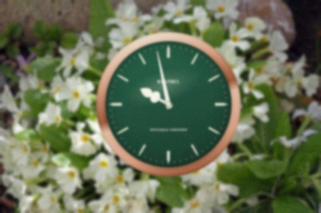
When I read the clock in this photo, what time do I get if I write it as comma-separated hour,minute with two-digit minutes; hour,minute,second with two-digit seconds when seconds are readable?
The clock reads 9,58
